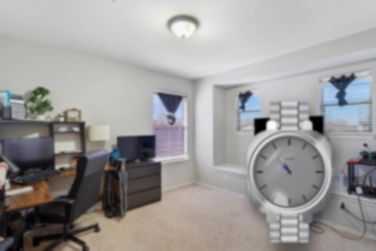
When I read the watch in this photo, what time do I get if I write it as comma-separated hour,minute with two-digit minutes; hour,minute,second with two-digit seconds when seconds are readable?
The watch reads 10,53
